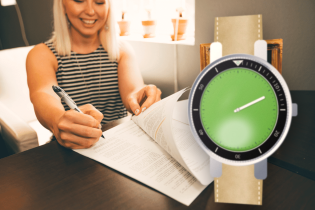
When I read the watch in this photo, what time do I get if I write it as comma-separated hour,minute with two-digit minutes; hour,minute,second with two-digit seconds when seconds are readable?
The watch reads 2,11
